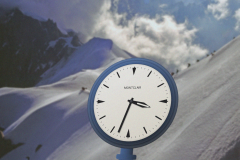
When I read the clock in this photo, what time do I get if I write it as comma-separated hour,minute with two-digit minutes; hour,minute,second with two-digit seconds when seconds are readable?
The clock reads 3,33
